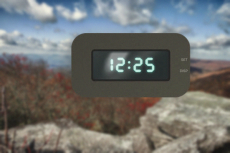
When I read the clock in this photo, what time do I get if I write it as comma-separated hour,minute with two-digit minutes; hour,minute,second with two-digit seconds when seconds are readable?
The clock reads 12,25
